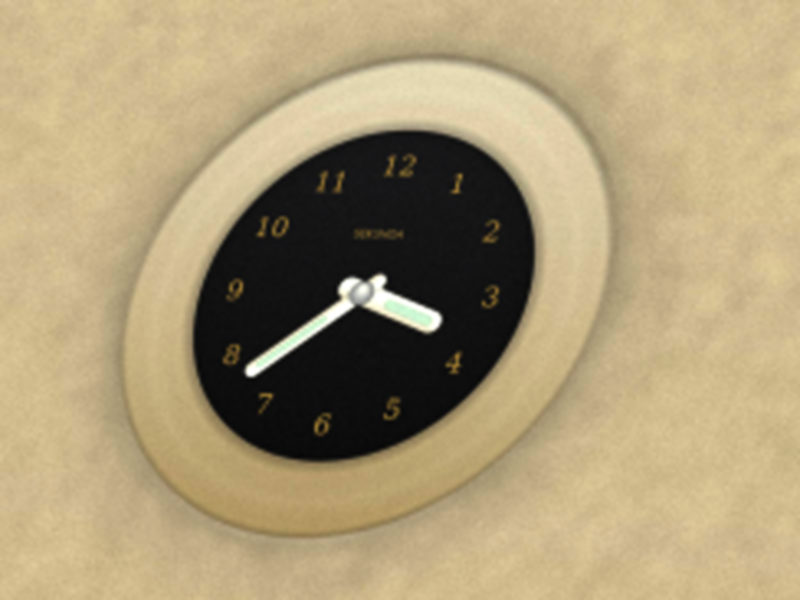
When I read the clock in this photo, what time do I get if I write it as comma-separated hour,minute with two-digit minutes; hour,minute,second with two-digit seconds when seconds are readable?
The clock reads 3,38
